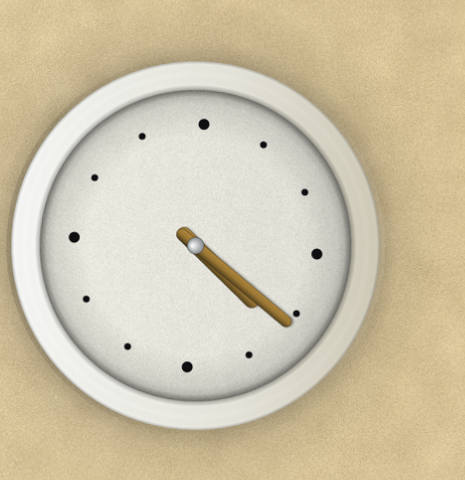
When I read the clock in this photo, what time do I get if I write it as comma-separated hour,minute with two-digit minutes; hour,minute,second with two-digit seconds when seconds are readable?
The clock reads 4,21
